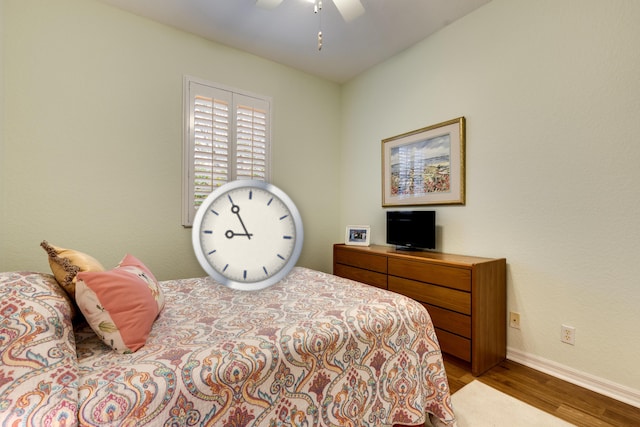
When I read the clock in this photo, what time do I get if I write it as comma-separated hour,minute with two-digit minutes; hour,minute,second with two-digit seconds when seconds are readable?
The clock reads 8,55
